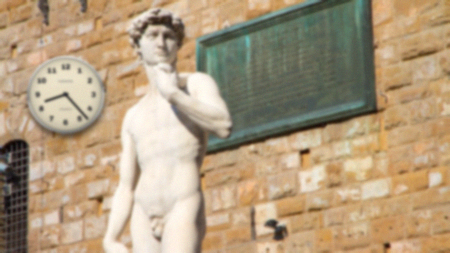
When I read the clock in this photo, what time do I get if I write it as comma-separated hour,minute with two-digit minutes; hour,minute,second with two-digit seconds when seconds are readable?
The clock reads 8,23
